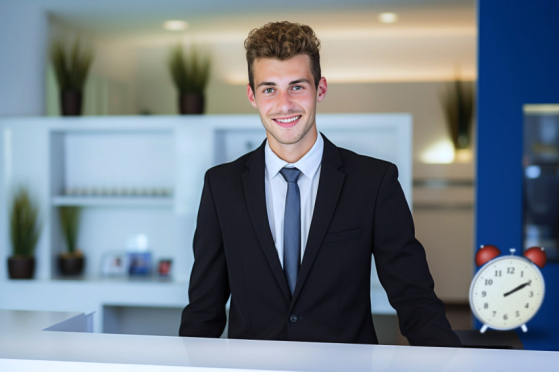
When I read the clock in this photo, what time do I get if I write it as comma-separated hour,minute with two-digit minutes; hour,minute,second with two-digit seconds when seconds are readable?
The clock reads 2,10
